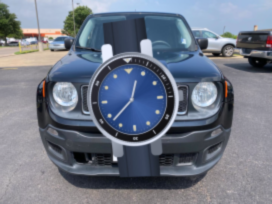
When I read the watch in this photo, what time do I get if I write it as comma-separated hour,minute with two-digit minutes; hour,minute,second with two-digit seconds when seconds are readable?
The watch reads 12,38
